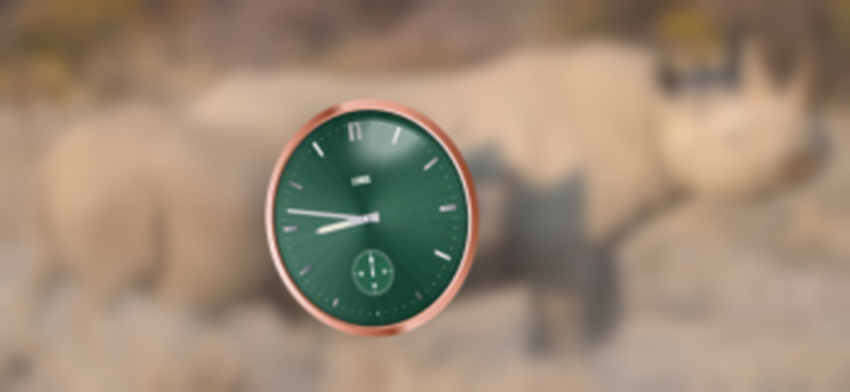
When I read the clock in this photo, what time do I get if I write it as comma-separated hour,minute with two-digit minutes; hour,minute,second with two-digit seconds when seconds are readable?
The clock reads 8,47
